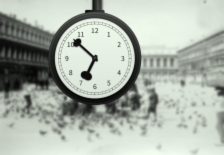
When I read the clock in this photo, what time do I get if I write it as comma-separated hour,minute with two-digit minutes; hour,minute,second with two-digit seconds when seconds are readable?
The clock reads 6,52
